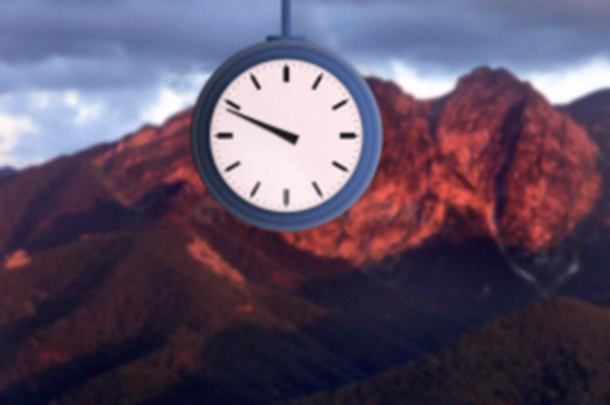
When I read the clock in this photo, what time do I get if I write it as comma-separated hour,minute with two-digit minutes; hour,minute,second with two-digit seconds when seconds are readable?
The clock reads 9,49
